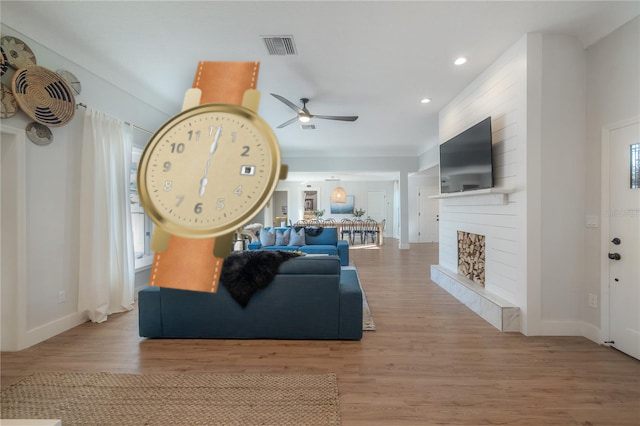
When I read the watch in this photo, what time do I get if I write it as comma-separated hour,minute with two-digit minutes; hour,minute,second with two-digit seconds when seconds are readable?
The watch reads 6,01
